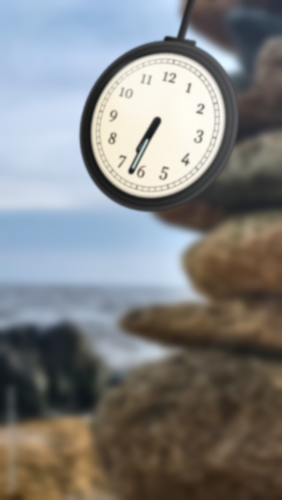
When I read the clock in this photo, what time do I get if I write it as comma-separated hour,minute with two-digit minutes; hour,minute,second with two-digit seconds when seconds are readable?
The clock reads 6,32
